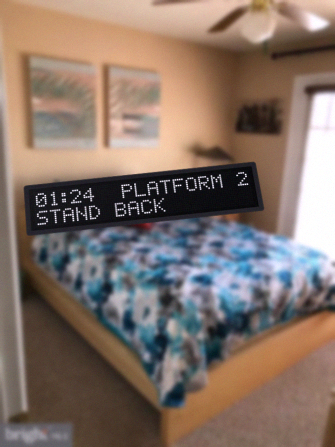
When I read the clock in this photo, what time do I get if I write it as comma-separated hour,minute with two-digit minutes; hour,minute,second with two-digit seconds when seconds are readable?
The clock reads 1,24
